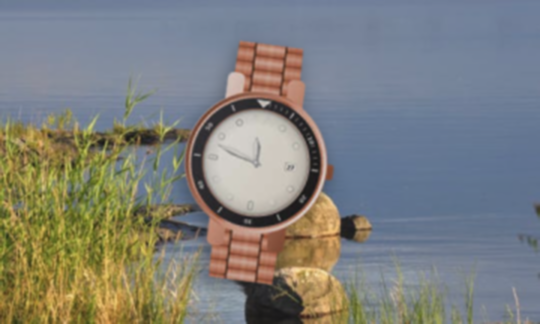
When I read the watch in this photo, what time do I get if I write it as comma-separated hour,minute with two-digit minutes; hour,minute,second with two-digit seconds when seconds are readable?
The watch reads 11,48
